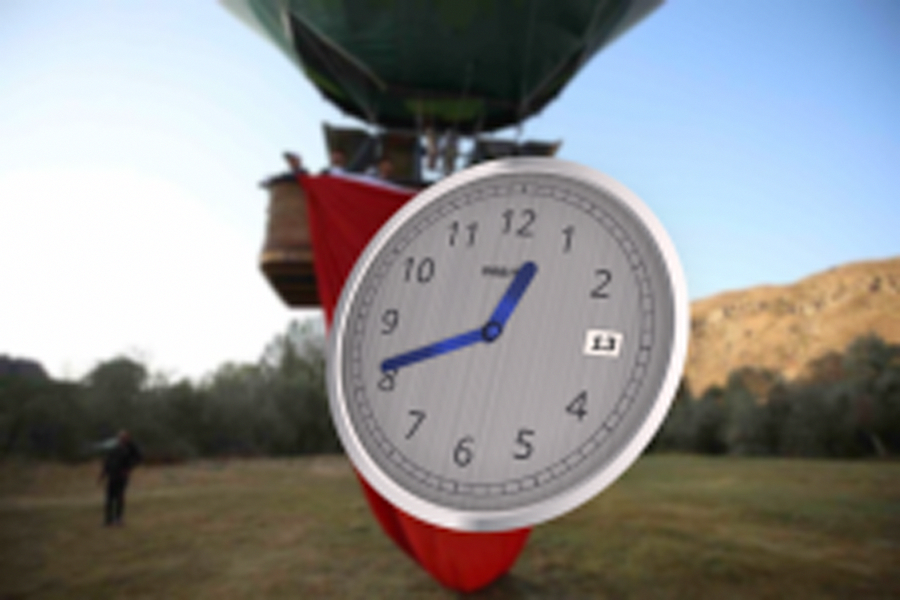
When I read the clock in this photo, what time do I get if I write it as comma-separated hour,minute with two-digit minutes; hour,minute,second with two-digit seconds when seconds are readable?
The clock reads 12,41
